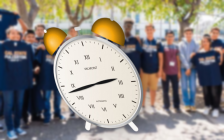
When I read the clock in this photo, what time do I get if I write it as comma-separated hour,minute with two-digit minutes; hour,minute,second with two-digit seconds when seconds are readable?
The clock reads 2,43
